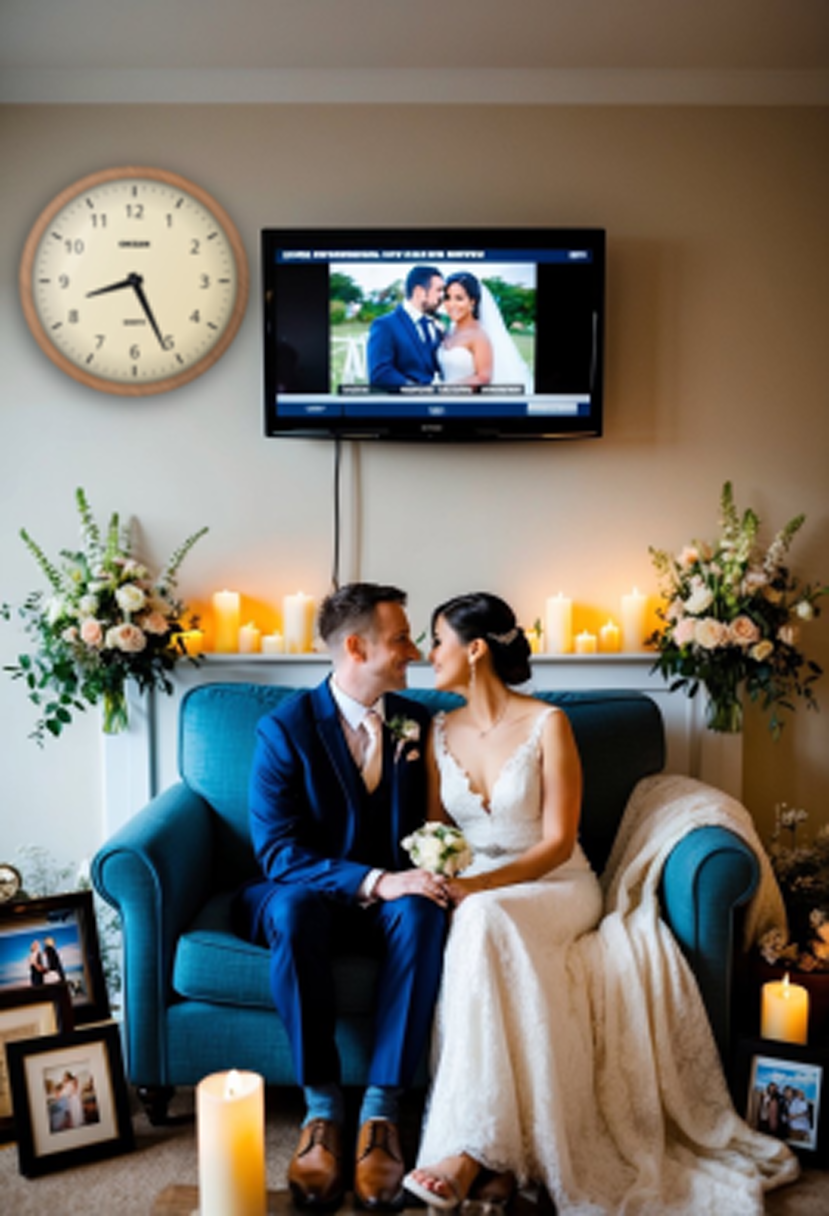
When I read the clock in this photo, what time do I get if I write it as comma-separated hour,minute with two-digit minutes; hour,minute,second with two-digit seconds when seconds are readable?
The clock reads 8,26
